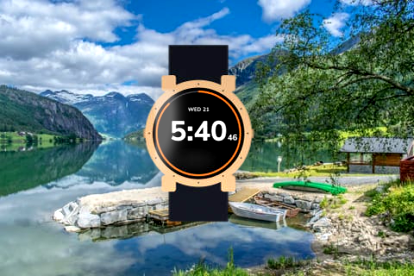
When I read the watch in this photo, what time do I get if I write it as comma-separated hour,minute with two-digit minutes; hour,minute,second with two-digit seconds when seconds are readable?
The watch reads 5,40,46
